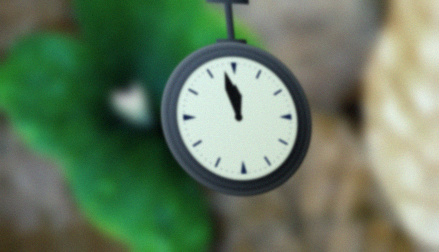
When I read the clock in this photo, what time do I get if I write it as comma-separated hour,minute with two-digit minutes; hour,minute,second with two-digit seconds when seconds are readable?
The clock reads 11,58
